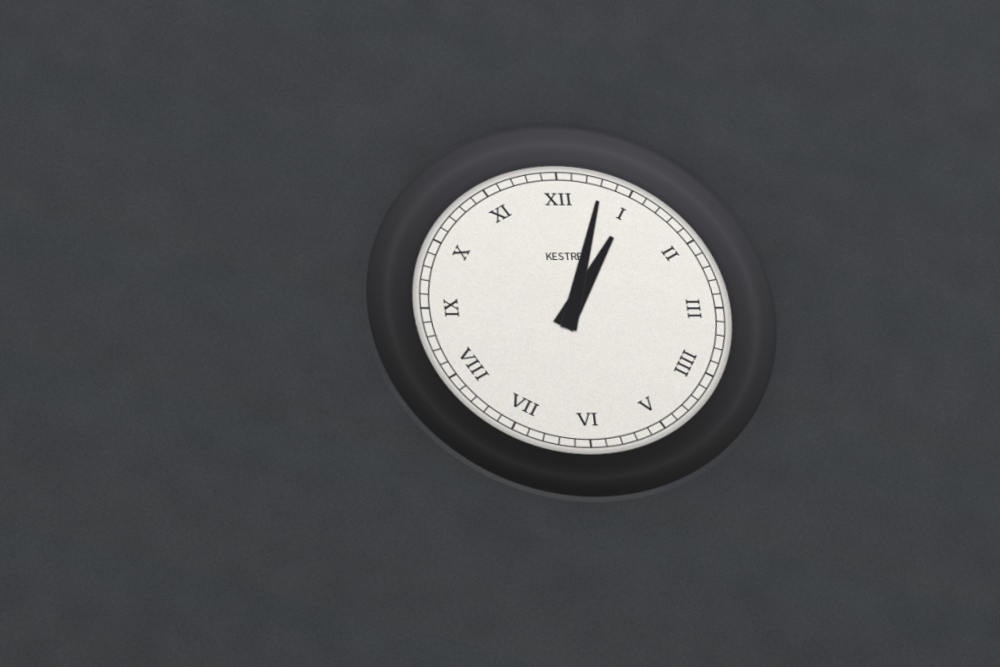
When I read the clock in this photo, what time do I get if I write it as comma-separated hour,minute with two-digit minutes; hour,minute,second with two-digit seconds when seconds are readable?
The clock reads 1,03
